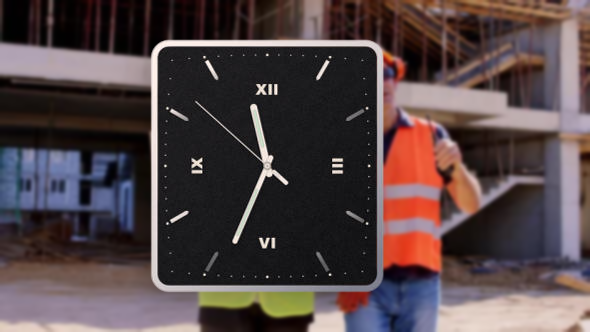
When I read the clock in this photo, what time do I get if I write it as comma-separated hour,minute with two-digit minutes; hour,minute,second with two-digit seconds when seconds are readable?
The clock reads 11,33,52
